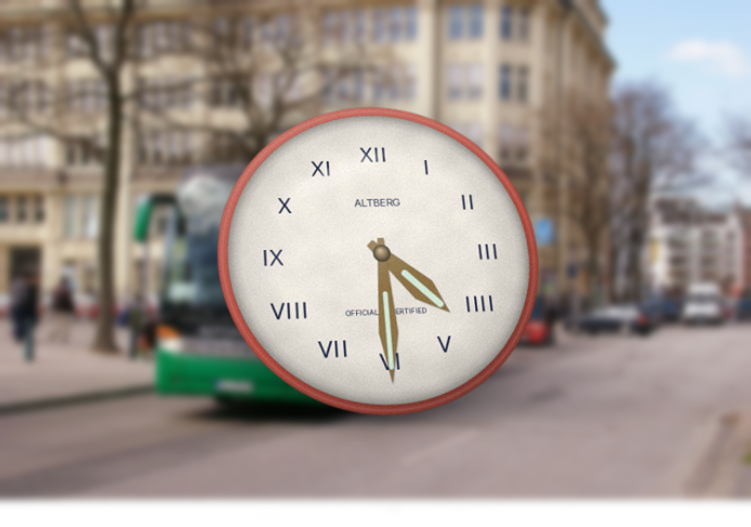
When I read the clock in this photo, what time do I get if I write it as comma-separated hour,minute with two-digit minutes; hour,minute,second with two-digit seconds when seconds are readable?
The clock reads 4,30
